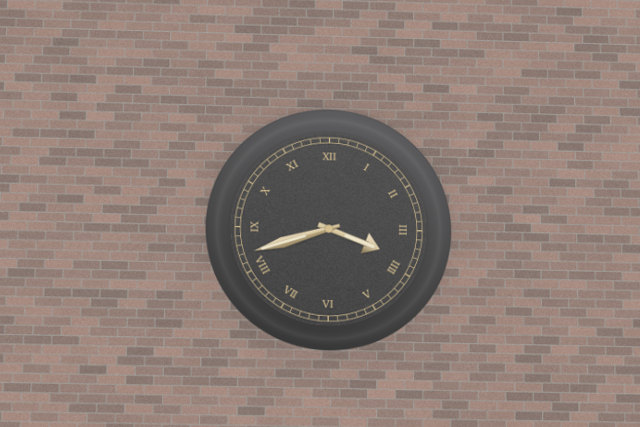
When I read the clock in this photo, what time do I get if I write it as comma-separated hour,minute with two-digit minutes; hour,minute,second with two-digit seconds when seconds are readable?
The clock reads 3,42
